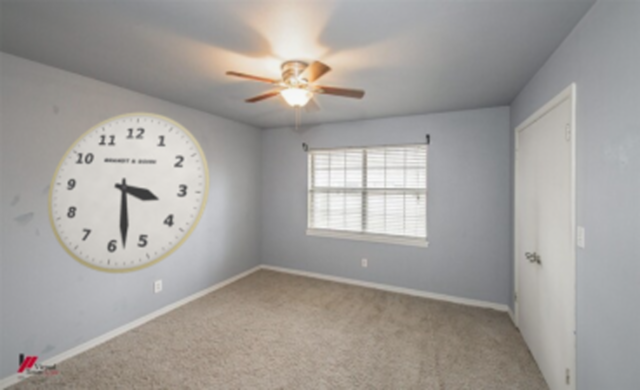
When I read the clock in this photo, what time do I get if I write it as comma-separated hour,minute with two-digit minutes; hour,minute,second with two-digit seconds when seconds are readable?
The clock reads 3,28
